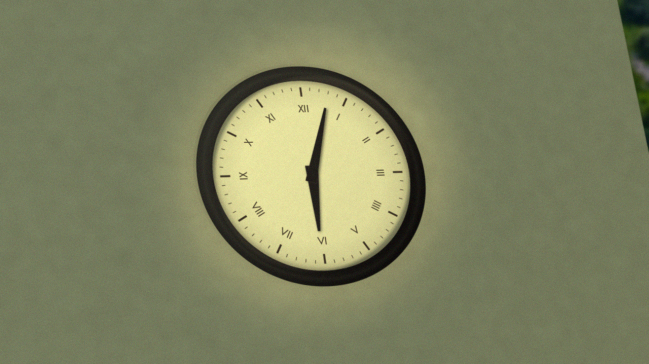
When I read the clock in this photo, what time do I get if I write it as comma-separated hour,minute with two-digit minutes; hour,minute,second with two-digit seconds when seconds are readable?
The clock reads 6,03
